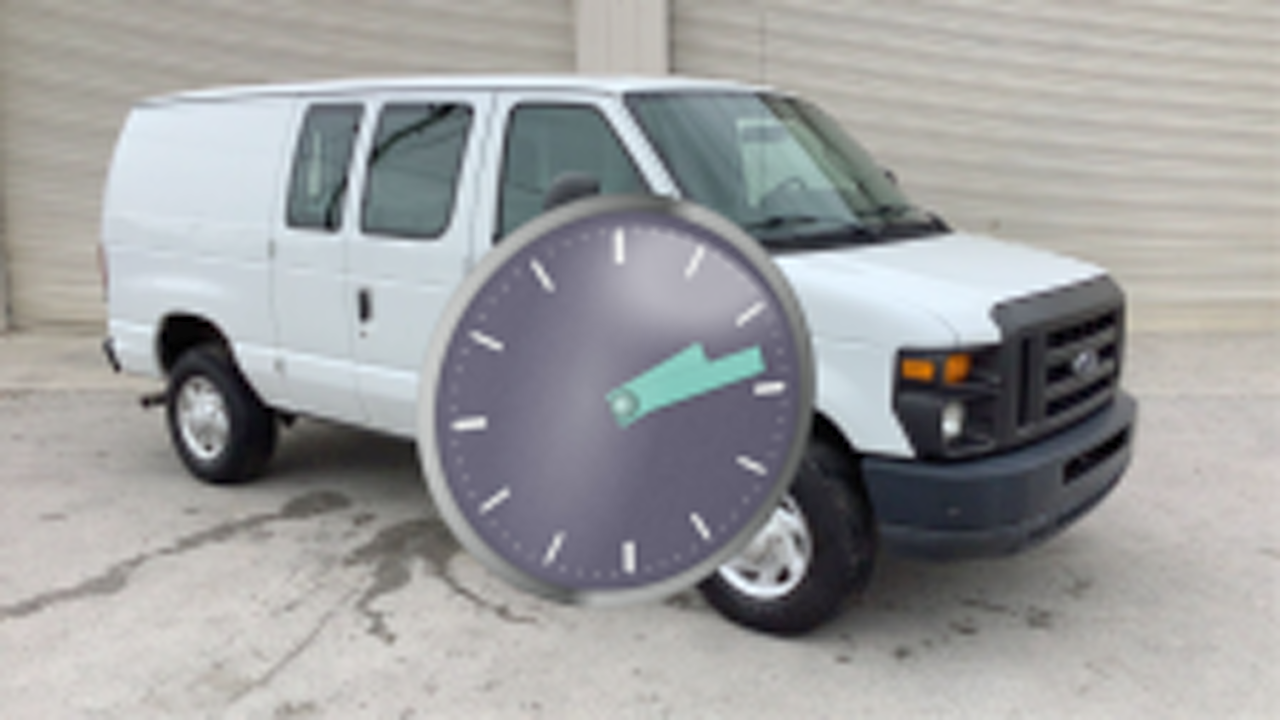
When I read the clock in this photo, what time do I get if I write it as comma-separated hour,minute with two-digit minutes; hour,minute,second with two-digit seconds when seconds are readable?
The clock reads 2,13
